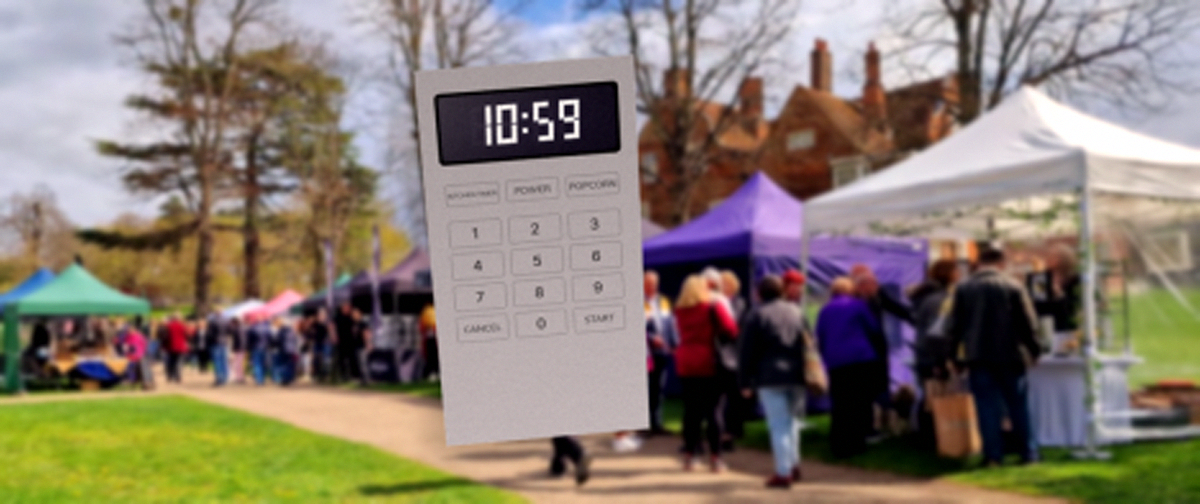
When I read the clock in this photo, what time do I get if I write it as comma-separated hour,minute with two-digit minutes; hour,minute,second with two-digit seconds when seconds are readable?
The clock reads 10,59
